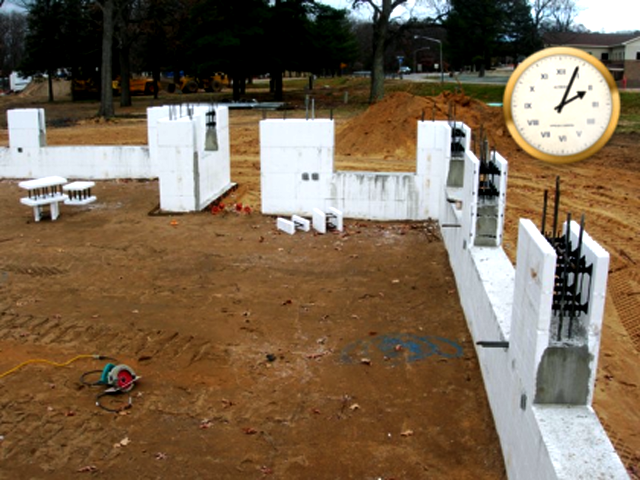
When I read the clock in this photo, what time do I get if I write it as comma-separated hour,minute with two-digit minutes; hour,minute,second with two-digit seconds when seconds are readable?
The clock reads 2,04
